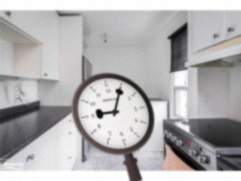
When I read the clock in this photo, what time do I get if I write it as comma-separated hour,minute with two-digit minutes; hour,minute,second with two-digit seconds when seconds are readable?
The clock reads 9,05
